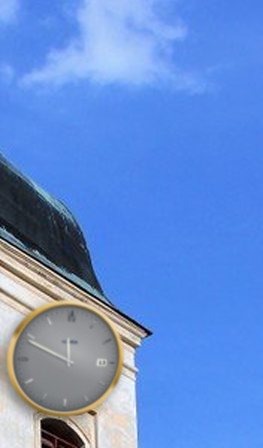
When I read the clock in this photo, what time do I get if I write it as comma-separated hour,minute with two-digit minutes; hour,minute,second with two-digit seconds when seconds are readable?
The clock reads 11,49
